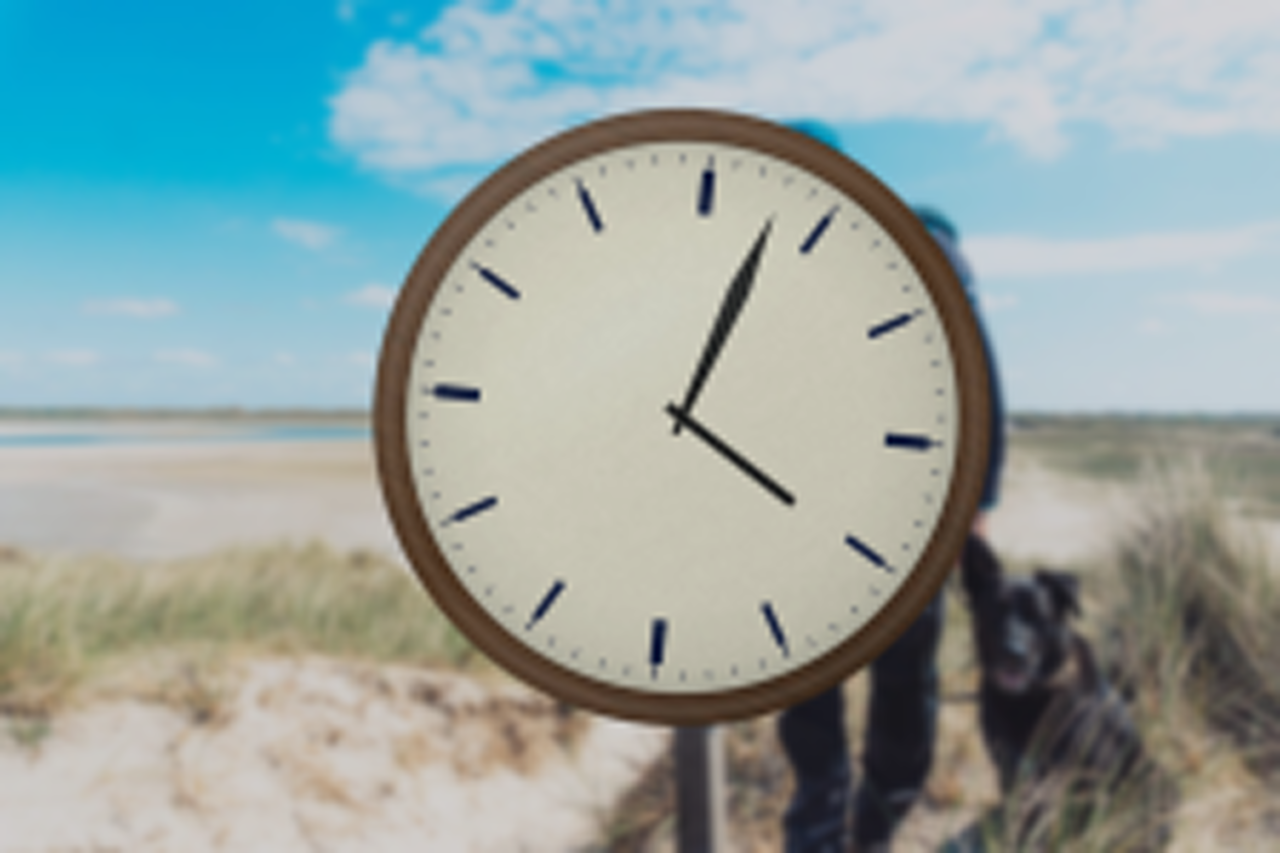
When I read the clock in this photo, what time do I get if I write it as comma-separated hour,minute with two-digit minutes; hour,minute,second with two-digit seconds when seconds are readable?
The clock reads 4,03
